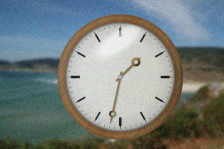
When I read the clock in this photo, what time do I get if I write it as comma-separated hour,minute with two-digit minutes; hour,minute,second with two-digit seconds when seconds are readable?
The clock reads 1,32
